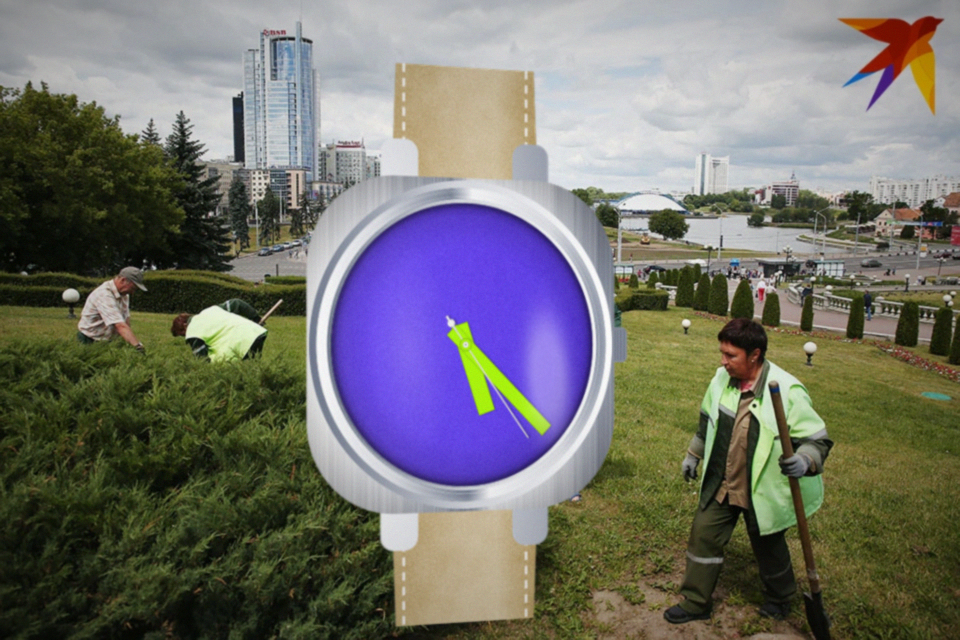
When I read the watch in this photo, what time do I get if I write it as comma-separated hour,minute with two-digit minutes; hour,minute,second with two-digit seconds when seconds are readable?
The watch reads 5,22,24
